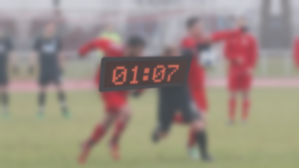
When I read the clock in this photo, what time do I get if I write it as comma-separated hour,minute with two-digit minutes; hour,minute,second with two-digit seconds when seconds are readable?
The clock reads 1,07
